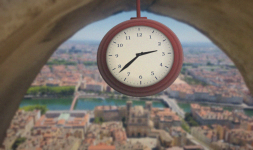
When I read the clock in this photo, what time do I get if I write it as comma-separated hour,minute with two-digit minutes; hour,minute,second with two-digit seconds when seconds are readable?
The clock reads 2,38
